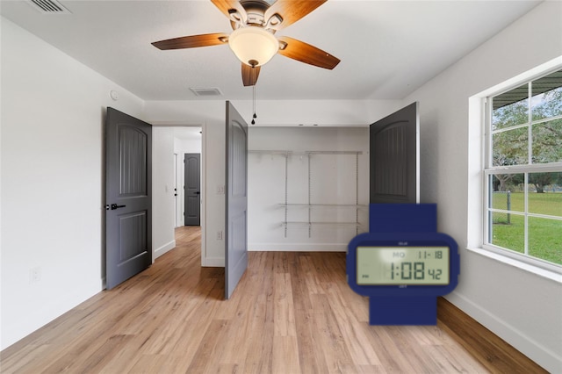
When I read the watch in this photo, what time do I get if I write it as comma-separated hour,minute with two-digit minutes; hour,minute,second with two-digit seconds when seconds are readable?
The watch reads 1,08,42
